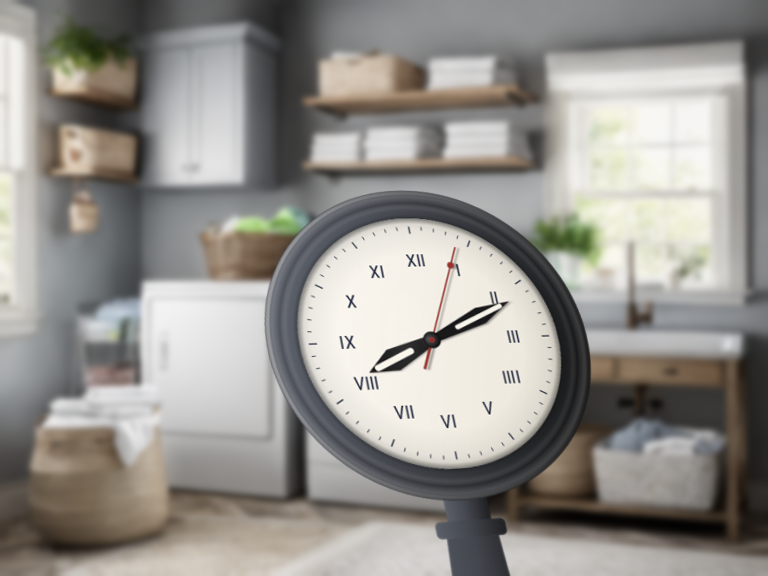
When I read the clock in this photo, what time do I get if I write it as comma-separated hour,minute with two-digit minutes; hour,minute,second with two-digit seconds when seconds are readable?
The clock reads 8,11,04
